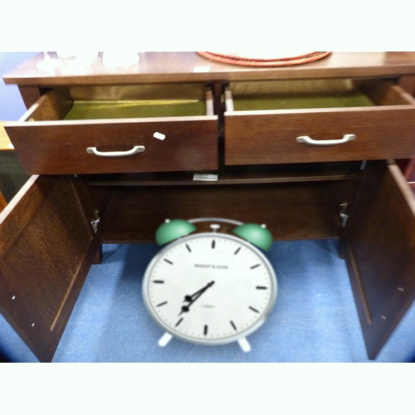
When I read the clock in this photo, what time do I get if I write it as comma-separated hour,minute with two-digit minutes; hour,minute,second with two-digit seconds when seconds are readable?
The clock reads 7,36
